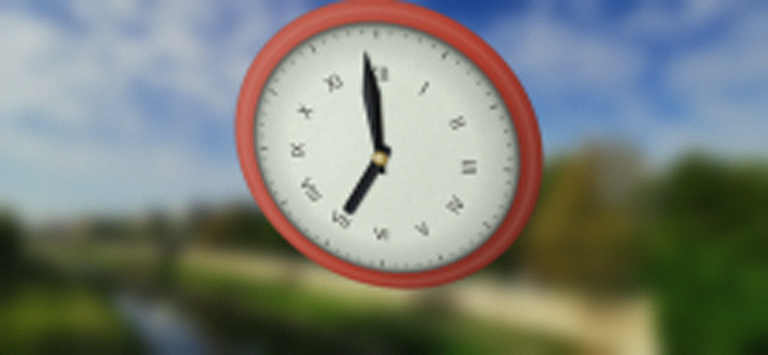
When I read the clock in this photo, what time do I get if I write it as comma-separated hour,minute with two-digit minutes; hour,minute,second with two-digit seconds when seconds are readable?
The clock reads 6,59
